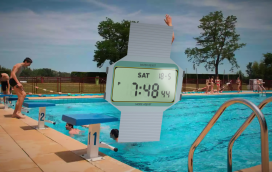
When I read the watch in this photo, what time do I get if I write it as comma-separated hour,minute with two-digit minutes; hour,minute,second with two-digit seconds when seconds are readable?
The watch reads 7,48,44
